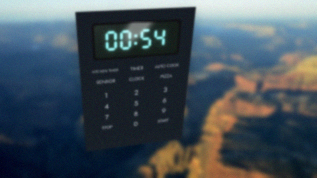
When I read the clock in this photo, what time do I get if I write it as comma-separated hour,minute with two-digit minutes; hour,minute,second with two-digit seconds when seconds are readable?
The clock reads 0,54
